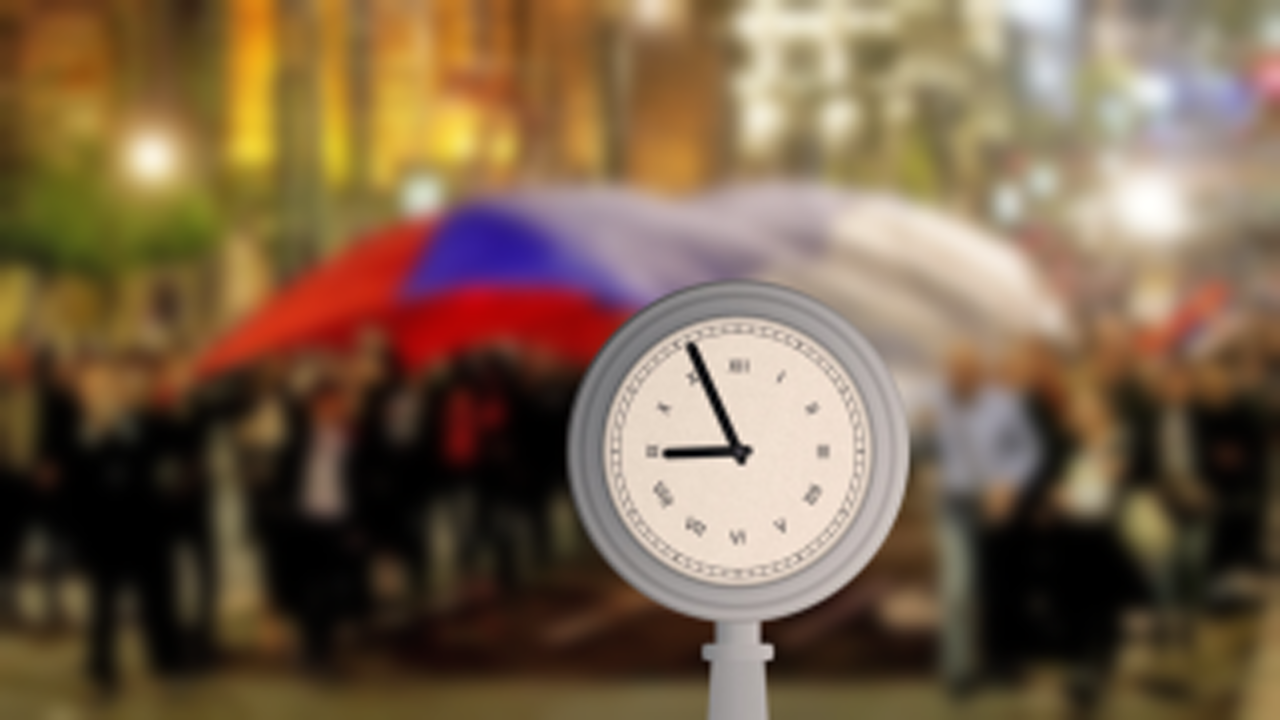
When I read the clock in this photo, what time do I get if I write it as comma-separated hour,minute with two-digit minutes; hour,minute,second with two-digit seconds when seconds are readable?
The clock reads 8,56
